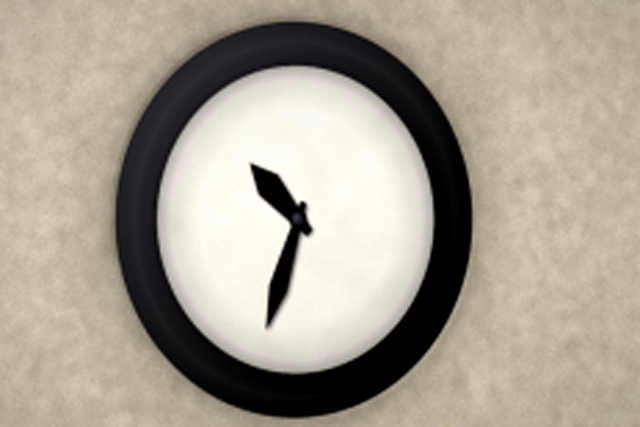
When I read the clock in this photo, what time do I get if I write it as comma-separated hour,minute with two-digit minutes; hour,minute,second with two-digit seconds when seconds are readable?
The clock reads 10,33
